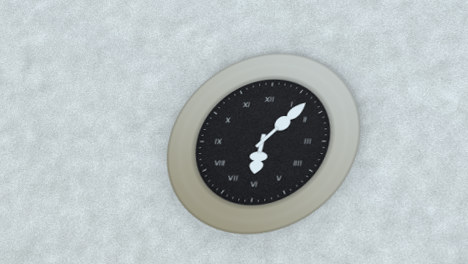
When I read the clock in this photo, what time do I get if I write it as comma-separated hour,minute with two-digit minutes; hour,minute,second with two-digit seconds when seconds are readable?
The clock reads 6,07
